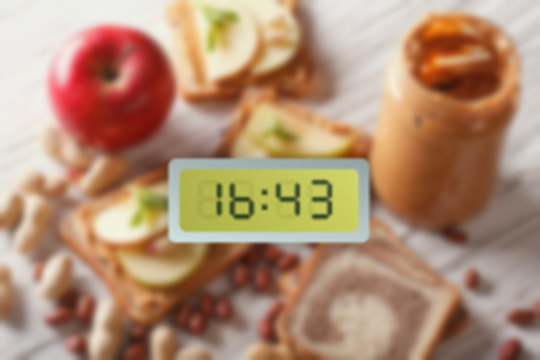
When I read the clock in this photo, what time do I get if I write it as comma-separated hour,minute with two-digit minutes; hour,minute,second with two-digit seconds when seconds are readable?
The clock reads 16,43
